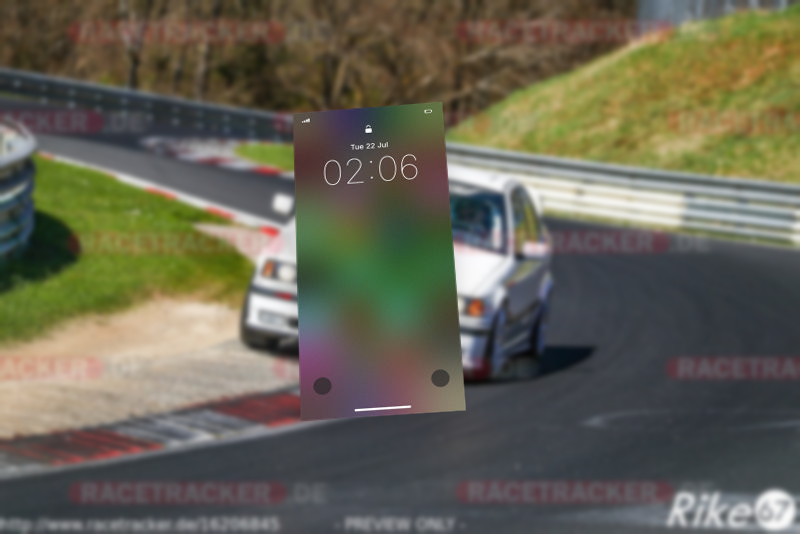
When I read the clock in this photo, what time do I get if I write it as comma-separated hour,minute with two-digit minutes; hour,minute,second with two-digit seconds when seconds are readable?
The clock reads 2,06
